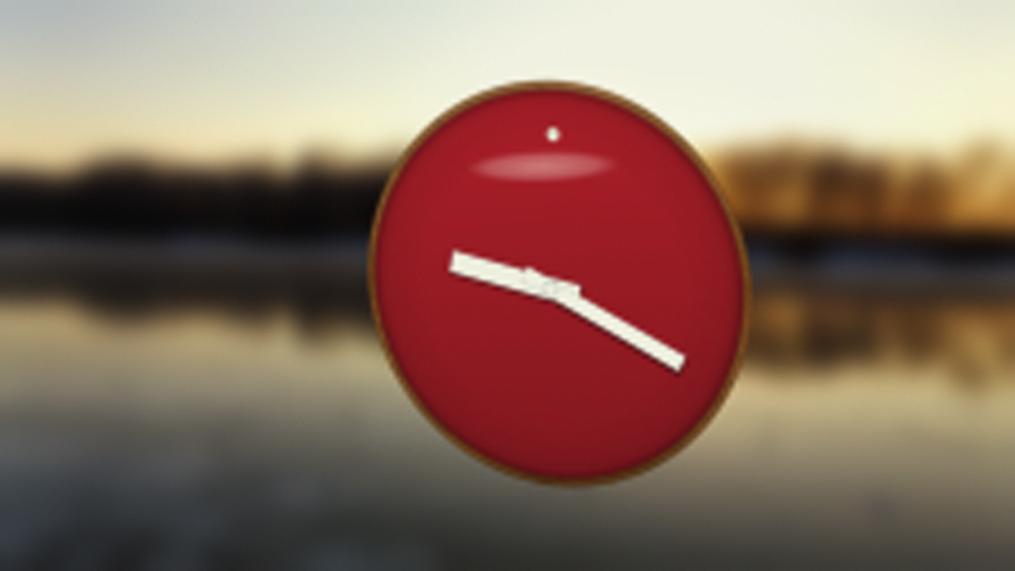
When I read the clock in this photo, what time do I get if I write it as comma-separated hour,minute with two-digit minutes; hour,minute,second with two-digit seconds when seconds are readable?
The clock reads 9,19
